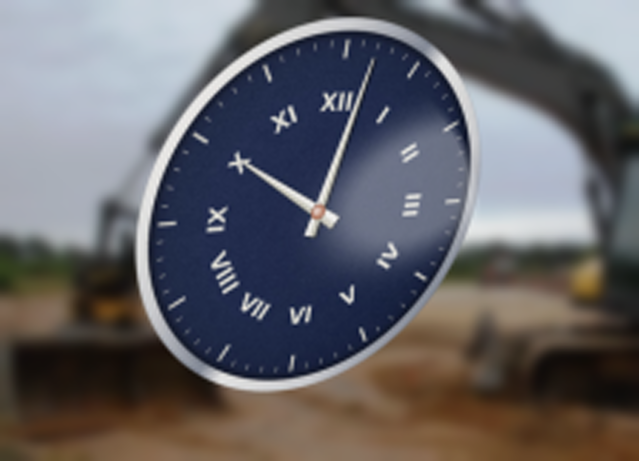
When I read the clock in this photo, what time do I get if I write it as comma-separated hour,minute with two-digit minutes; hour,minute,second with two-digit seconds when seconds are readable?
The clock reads 10,02
